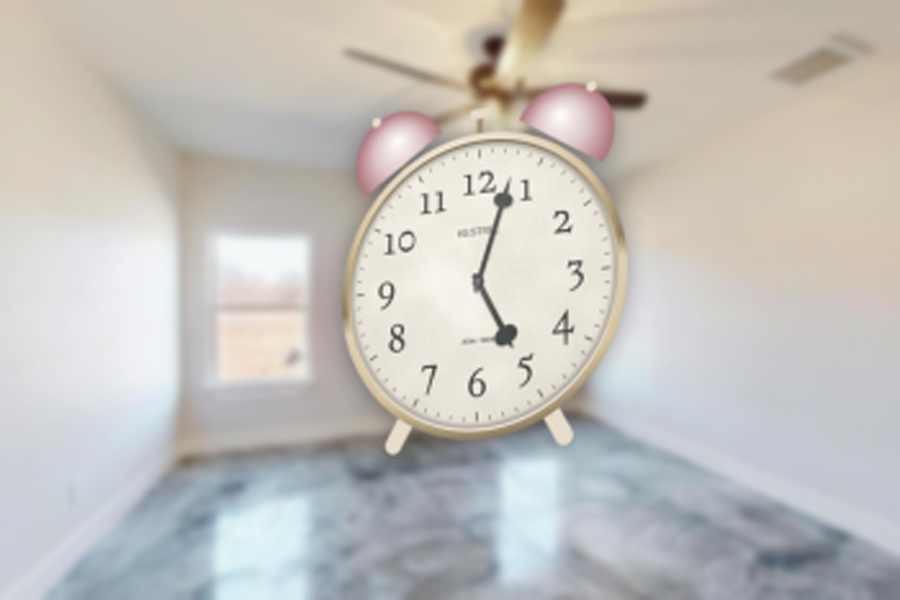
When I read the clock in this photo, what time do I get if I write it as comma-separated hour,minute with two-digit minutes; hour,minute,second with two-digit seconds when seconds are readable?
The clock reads 5,03
